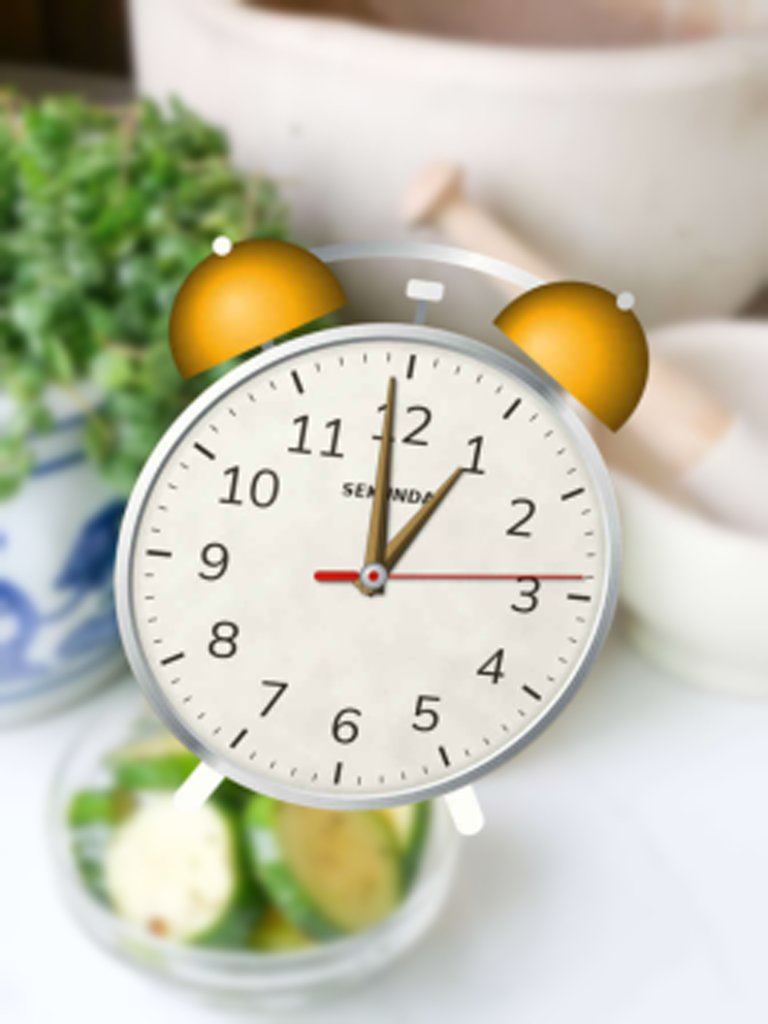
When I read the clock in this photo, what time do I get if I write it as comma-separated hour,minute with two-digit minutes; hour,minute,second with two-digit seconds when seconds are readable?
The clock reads 12,59,14
